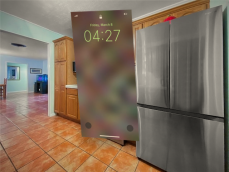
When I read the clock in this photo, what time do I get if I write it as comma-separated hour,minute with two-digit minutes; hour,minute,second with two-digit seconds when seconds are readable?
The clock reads 4,27
